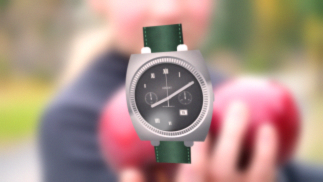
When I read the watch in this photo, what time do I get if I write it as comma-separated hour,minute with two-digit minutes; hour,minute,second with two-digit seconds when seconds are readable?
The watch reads 8,10
